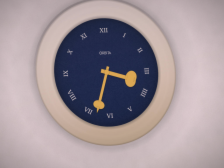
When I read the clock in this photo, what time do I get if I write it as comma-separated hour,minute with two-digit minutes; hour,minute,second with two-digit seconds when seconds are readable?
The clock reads 3,33
